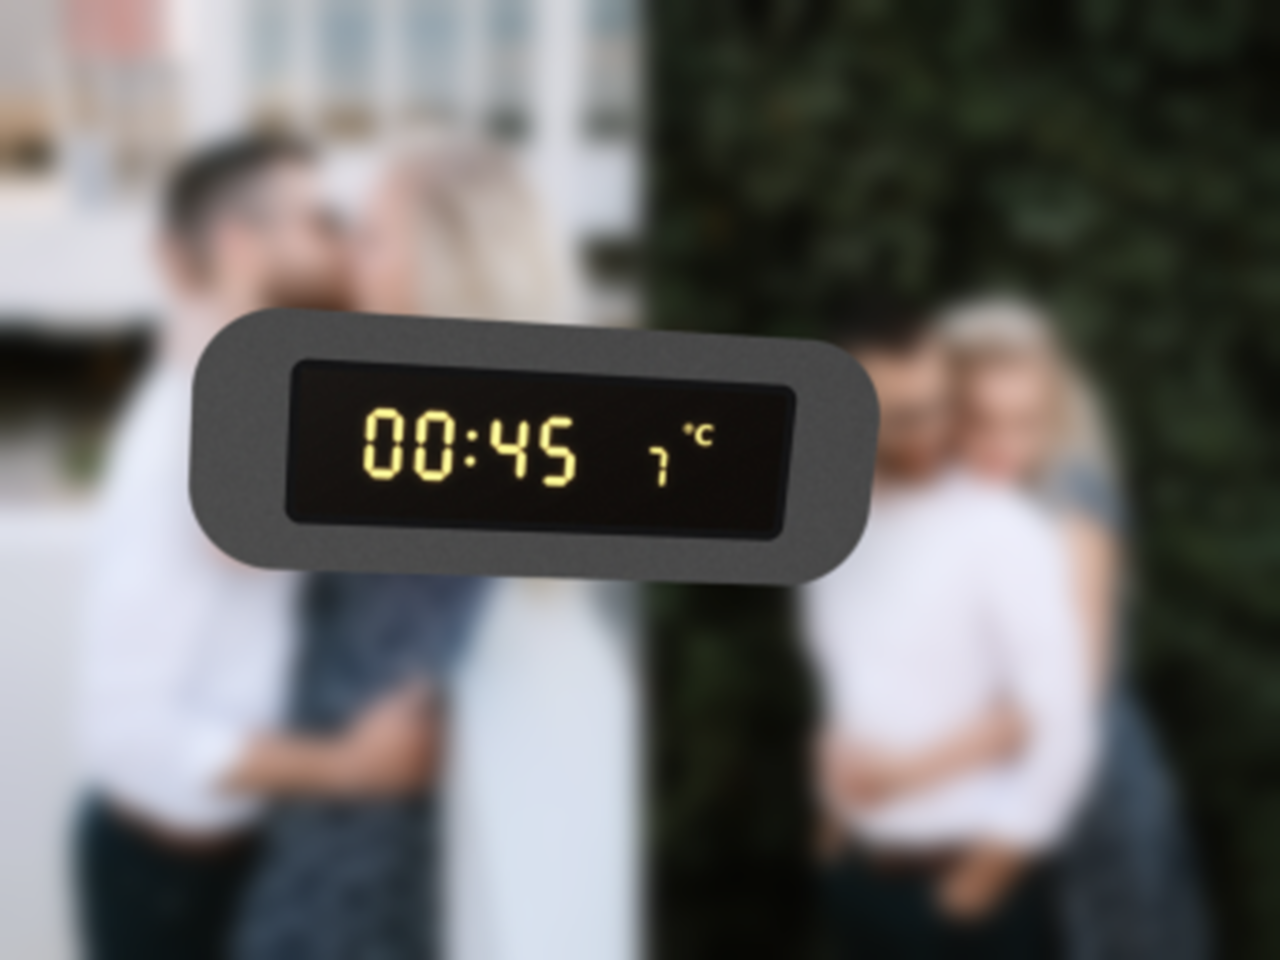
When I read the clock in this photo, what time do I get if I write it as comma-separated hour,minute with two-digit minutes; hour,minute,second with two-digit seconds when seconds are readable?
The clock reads 0,45
